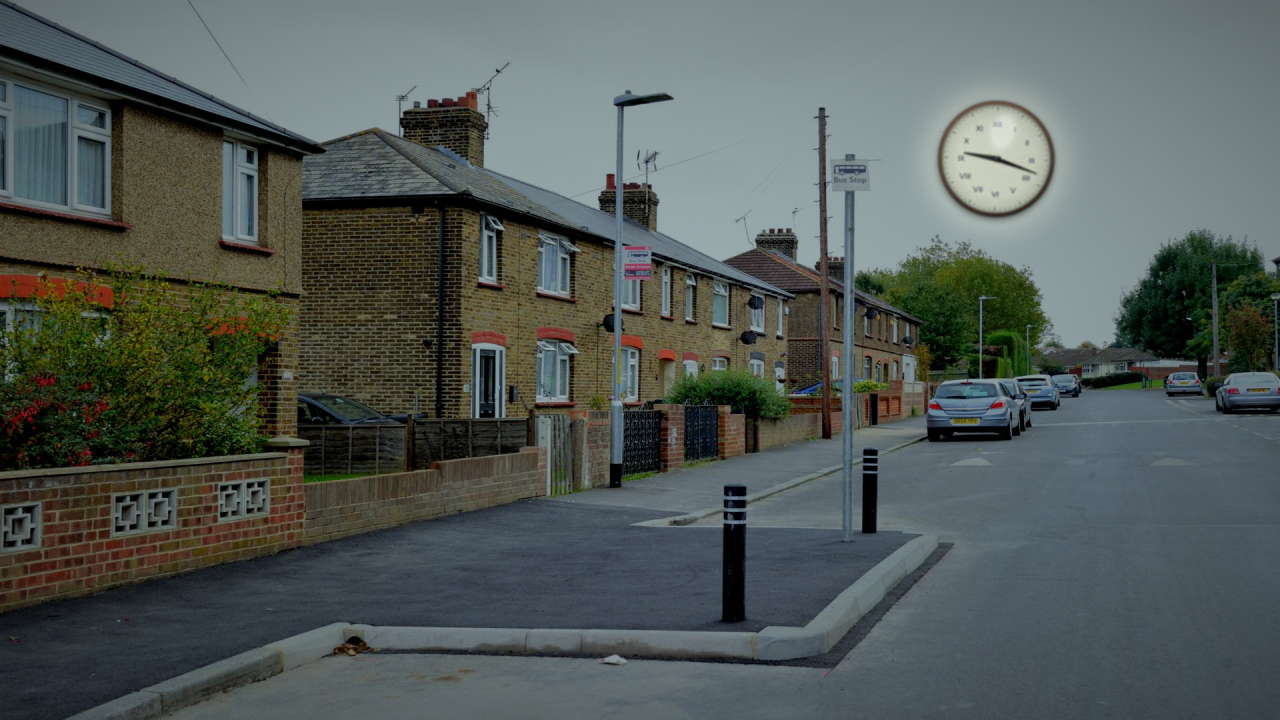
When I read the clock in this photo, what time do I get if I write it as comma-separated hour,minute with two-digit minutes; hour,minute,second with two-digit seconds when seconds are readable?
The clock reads 9,18
